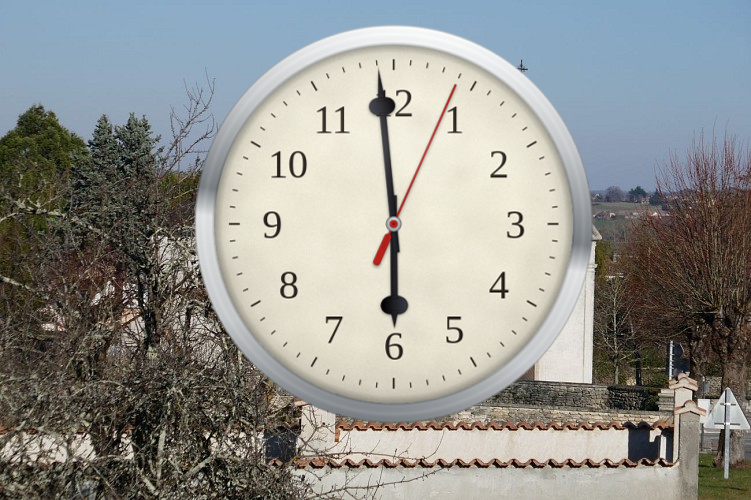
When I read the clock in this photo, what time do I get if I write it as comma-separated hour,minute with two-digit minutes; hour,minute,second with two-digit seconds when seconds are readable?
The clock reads 5,59,04
